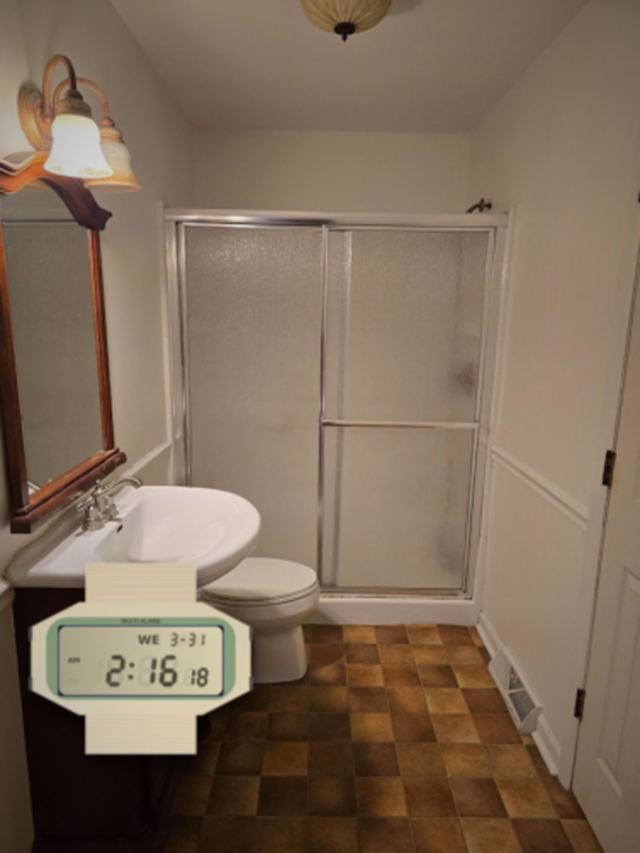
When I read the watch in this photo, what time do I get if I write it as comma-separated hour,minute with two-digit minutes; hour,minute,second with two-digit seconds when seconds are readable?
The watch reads 2,16,18
